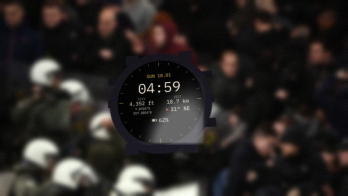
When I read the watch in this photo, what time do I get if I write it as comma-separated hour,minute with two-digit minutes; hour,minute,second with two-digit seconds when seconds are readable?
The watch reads 4,59
